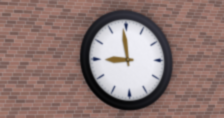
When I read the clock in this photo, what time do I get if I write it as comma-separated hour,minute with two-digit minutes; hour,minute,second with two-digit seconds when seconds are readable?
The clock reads 8,59
